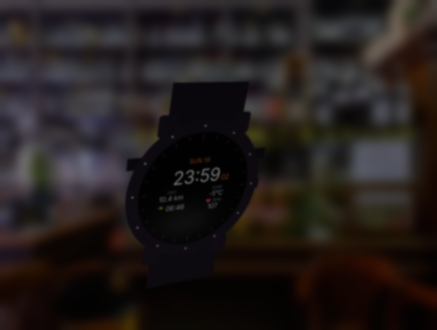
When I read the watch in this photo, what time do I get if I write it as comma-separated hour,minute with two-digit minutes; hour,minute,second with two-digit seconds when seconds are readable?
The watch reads 23,59
